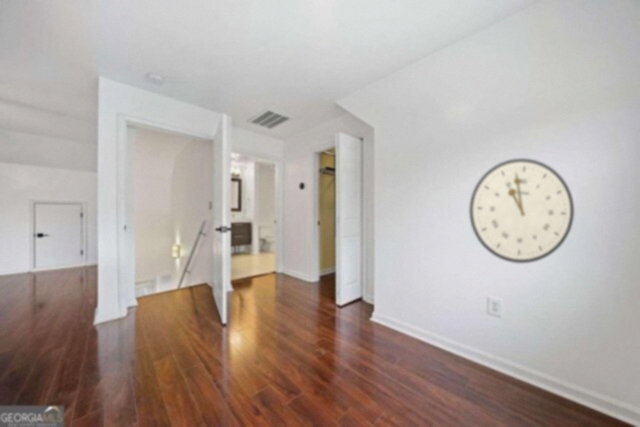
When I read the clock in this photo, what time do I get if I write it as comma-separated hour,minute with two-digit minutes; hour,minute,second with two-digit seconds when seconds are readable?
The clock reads 10,58
